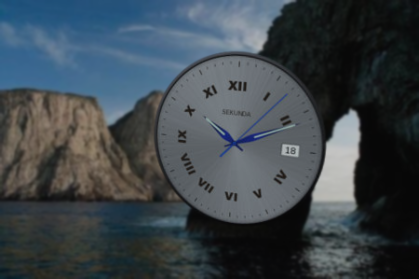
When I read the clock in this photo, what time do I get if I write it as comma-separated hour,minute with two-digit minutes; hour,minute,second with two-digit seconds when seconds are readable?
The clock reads 10,11,07
